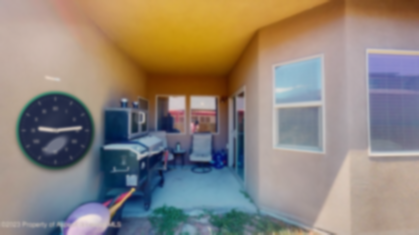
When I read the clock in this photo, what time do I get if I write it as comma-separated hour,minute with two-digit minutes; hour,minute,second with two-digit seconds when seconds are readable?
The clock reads 9,14
